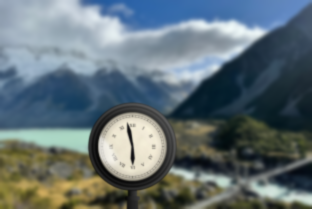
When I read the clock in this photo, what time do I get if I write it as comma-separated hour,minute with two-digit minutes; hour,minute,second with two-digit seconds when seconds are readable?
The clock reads 5,58
